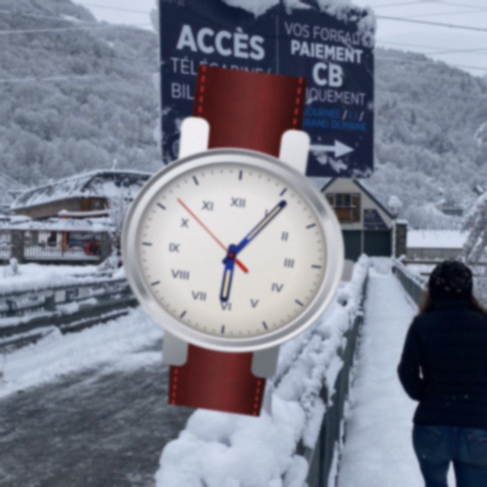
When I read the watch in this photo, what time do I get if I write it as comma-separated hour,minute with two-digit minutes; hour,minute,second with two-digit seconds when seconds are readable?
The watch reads 6,05,52
